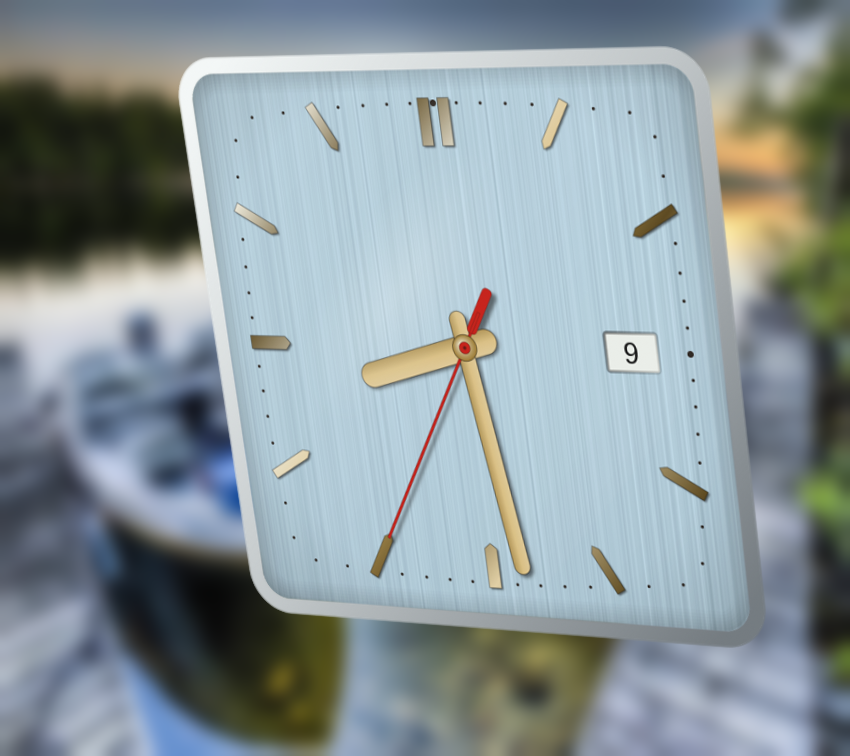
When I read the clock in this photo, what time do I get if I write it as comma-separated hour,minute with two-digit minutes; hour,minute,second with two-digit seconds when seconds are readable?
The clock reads 8,28,35
